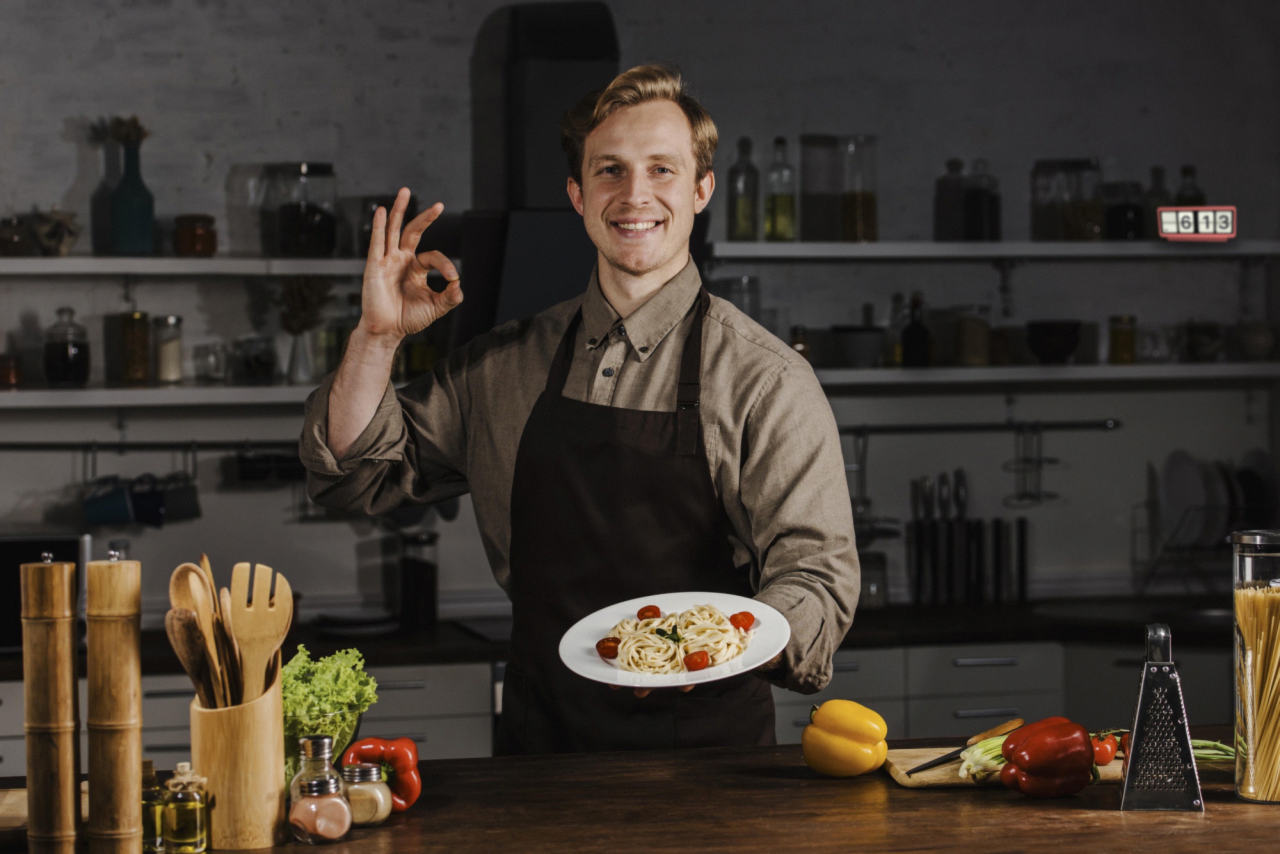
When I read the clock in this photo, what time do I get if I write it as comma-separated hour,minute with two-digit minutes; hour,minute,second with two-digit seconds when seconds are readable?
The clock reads 6,13
